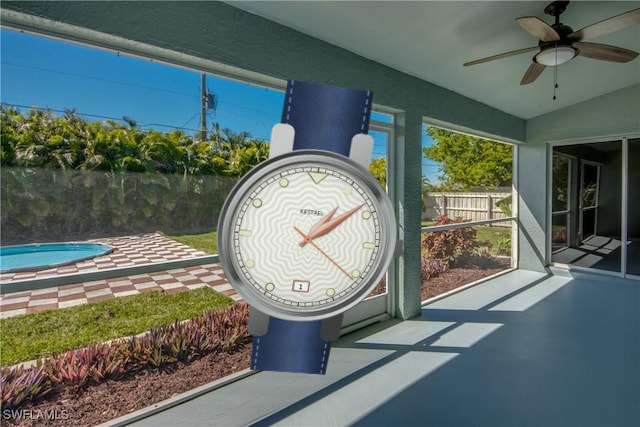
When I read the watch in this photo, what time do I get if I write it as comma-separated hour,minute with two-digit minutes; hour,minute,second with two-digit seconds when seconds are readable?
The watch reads 1,08,21
